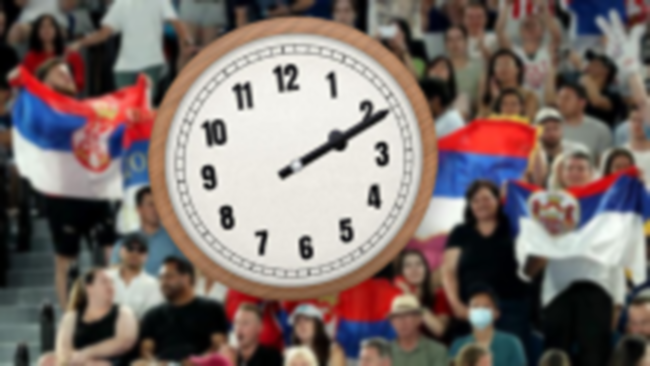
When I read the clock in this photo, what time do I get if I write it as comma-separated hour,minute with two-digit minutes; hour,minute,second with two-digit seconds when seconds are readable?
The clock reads 2,11
